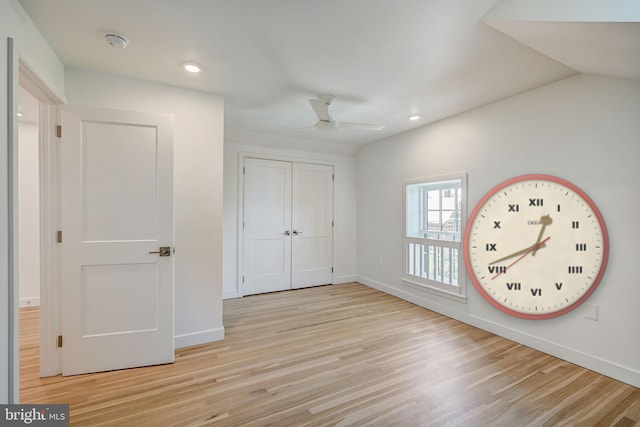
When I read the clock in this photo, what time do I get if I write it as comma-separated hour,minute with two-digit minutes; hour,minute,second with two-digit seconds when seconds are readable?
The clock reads 12,41,39
